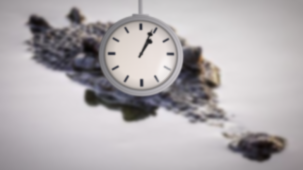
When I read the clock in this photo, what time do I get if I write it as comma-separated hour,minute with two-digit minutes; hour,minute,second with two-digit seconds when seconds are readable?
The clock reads 1,04
